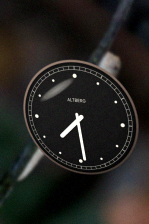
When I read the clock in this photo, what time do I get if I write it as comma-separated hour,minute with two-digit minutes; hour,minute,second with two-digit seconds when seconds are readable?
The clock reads 7,29
